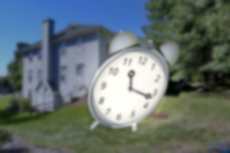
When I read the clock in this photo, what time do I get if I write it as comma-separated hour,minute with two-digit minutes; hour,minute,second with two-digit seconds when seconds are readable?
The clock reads 11,17
